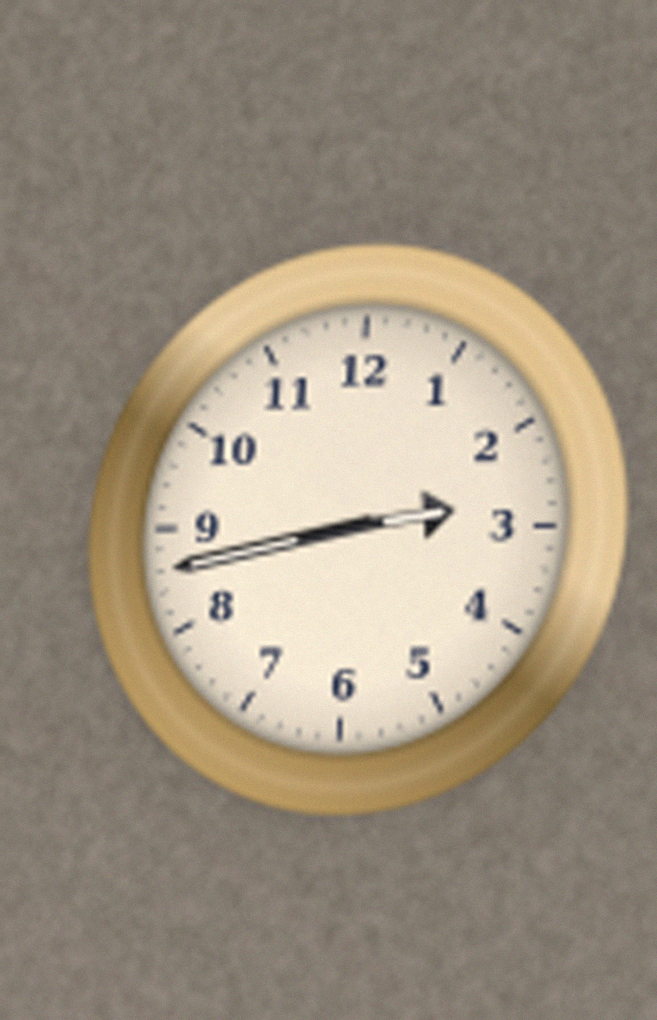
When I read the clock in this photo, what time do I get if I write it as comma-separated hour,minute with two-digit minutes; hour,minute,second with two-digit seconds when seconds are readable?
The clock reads 2,43
